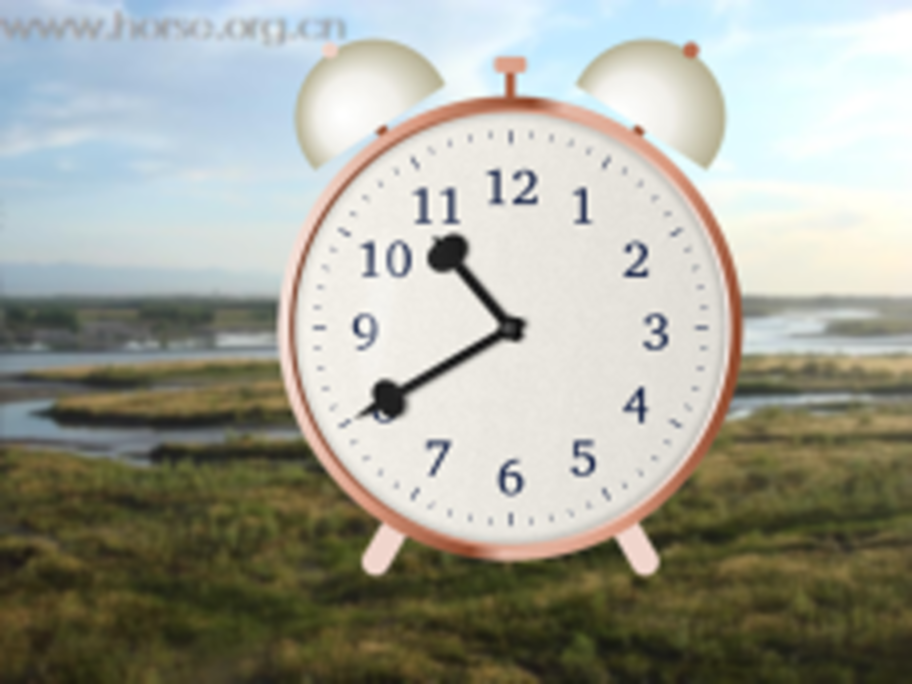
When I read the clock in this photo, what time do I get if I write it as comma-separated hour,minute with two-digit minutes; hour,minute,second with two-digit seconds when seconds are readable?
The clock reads 10,40
